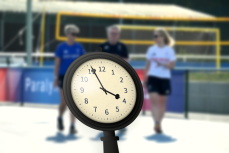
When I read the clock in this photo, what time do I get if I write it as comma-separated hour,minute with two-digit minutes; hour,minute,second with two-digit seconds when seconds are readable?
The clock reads 3,56
